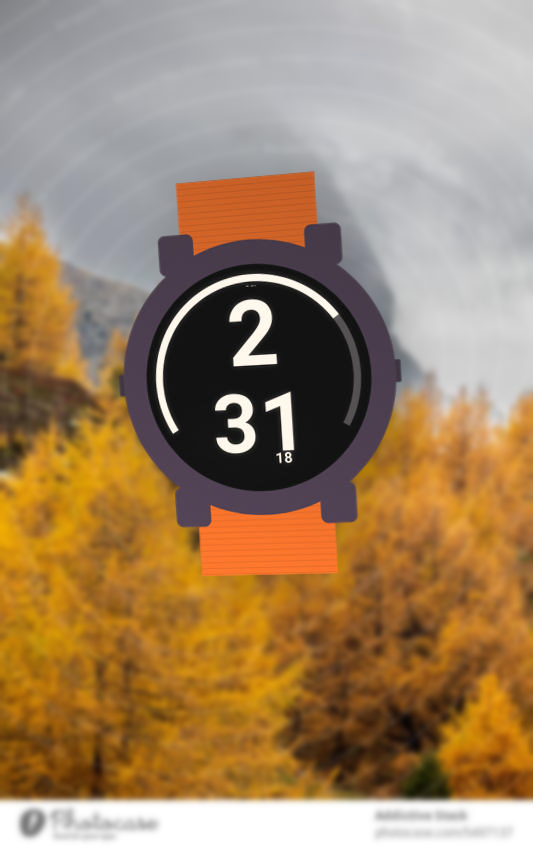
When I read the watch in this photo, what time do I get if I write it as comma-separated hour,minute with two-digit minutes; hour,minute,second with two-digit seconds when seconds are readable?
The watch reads 2,31,18
